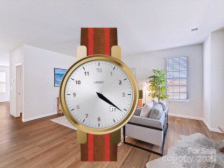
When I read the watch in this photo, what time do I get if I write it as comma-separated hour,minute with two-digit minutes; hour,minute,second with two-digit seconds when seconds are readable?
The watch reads 4,21
